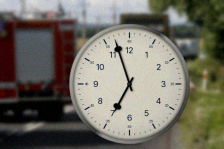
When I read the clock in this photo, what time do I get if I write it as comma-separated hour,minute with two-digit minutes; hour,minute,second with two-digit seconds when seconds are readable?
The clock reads 6,57
